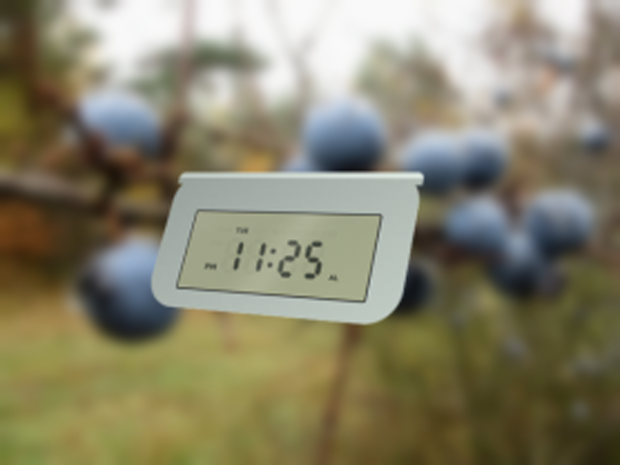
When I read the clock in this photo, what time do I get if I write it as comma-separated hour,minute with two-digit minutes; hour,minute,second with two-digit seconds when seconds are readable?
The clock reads 11,25
